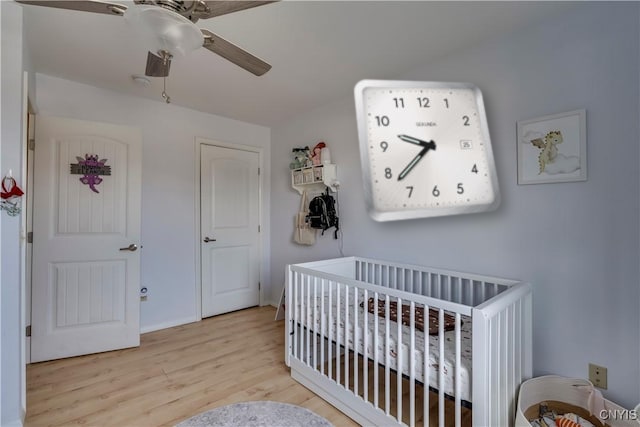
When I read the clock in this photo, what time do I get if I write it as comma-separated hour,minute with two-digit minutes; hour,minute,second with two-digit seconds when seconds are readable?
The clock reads 9,38
